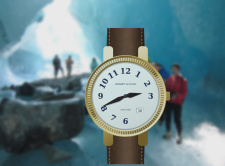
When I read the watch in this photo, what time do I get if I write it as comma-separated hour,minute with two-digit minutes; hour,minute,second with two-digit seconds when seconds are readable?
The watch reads 2,41
